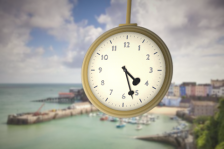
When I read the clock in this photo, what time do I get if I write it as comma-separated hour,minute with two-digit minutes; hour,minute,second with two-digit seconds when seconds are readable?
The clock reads 4,27
